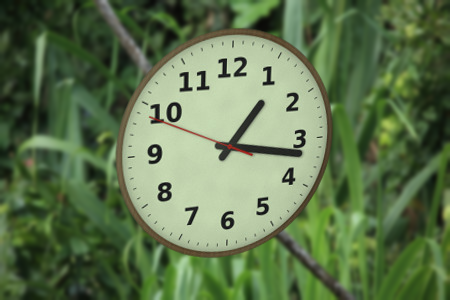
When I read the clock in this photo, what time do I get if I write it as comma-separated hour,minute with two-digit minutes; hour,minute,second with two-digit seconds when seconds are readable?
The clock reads 1,16,49
